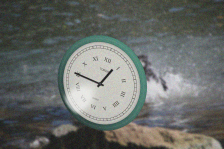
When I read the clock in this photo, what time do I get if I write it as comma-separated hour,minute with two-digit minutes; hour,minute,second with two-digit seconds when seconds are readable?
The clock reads 12,45
